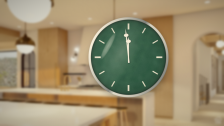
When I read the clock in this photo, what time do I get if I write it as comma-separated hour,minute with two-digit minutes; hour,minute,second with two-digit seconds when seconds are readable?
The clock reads 11,59
